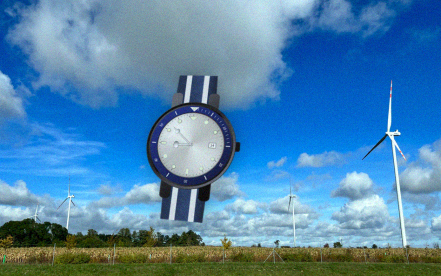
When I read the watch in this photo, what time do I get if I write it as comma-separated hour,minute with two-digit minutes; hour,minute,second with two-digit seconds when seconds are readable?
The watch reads 8,52
